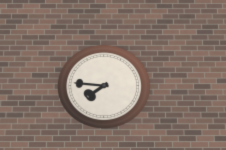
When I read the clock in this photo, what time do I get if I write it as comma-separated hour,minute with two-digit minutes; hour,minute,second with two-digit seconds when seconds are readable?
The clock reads 7,46
